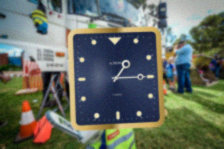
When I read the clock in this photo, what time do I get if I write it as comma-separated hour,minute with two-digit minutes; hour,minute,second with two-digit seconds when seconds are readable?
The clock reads 1,15
